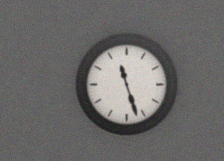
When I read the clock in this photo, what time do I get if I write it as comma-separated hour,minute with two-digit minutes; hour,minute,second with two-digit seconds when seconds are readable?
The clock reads 11,27
